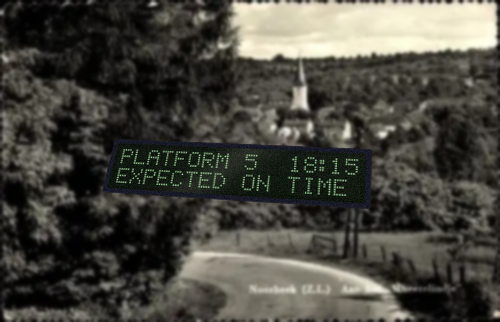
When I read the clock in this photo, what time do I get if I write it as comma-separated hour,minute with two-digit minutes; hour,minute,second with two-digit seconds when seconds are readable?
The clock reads 18,15
